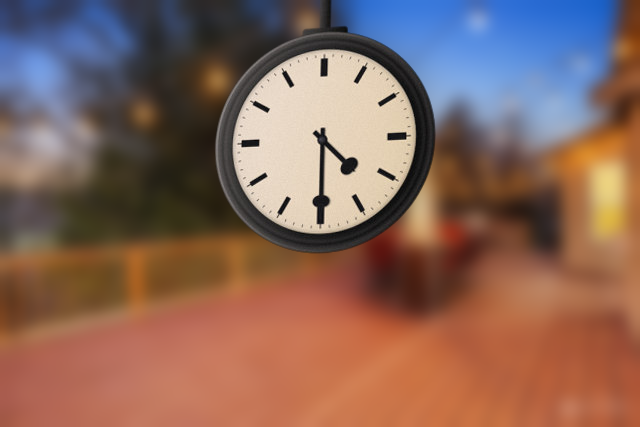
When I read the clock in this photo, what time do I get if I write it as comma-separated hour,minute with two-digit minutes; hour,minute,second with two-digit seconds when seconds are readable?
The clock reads 4,30
